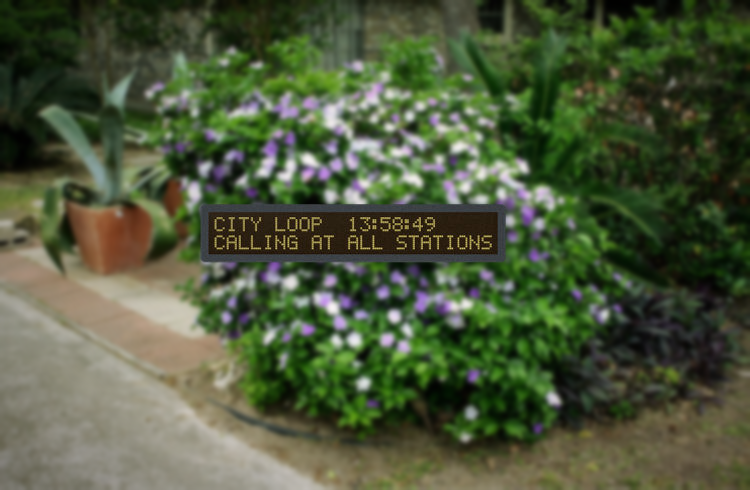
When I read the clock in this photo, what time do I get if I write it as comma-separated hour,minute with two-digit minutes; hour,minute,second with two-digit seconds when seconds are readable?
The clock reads 13,58,49
